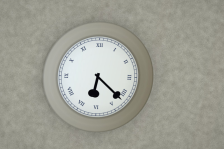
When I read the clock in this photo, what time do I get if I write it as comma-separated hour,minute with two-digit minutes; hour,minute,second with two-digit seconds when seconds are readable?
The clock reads 6,22
